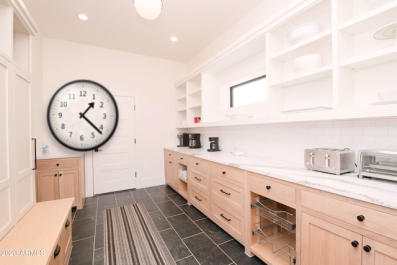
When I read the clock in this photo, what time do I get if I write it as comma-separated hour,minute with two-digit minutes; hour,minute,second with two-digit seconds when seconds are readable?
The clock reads 1,22
